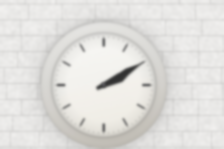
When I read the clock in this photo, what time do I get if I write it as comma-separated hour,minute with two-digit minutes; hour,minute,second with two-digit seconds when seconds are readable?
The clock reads 2,10
